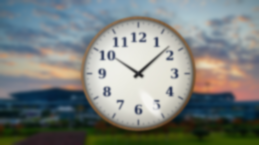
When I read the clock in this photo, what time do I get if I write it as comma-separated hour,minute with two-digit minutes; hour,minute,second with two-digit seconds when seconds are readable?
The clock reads 10,08
